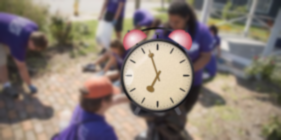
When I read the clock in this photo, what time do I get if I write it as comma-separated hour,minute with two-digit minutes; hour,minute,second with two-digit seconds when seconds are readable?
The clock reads 6,57
